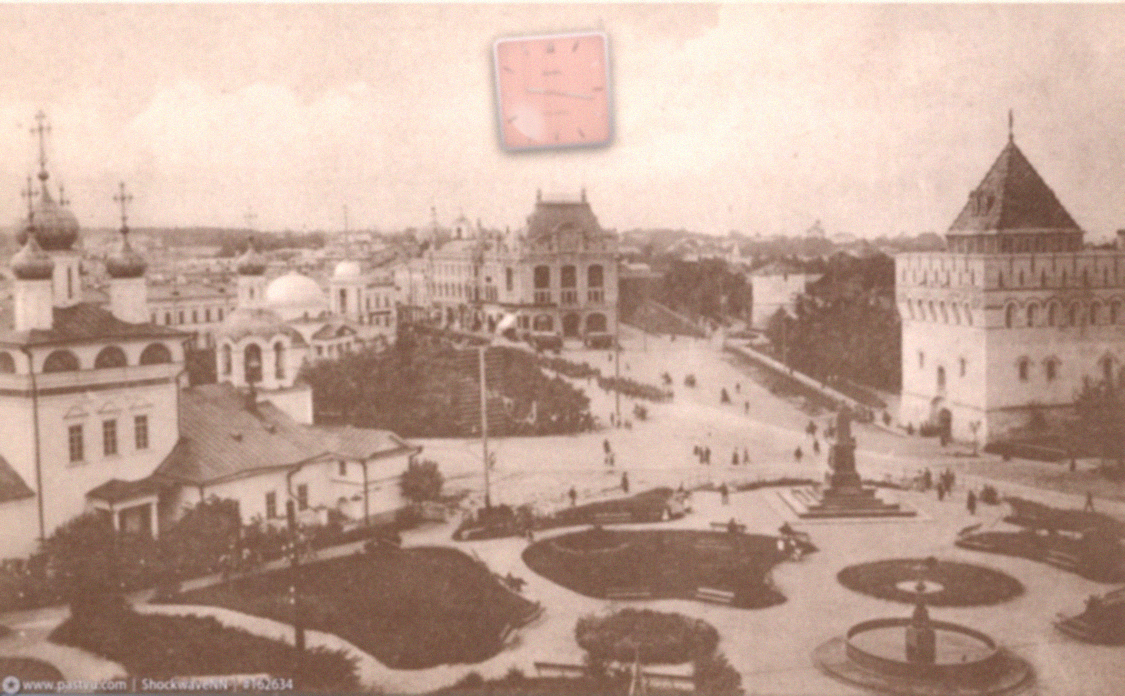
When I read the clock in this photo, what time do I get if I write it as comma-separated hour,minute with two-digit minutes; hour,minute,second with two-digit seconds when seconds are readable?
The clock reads 9,17
